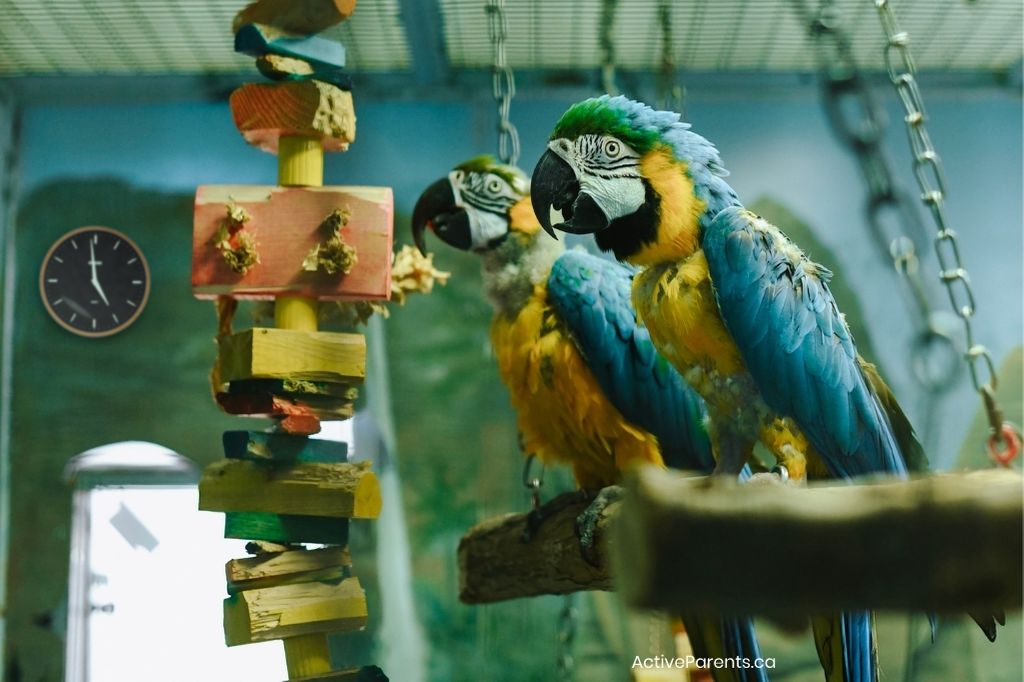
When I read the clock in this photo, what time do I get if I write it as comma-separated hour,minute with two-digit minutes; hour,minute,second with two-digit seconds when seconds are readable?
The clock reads 4,59
